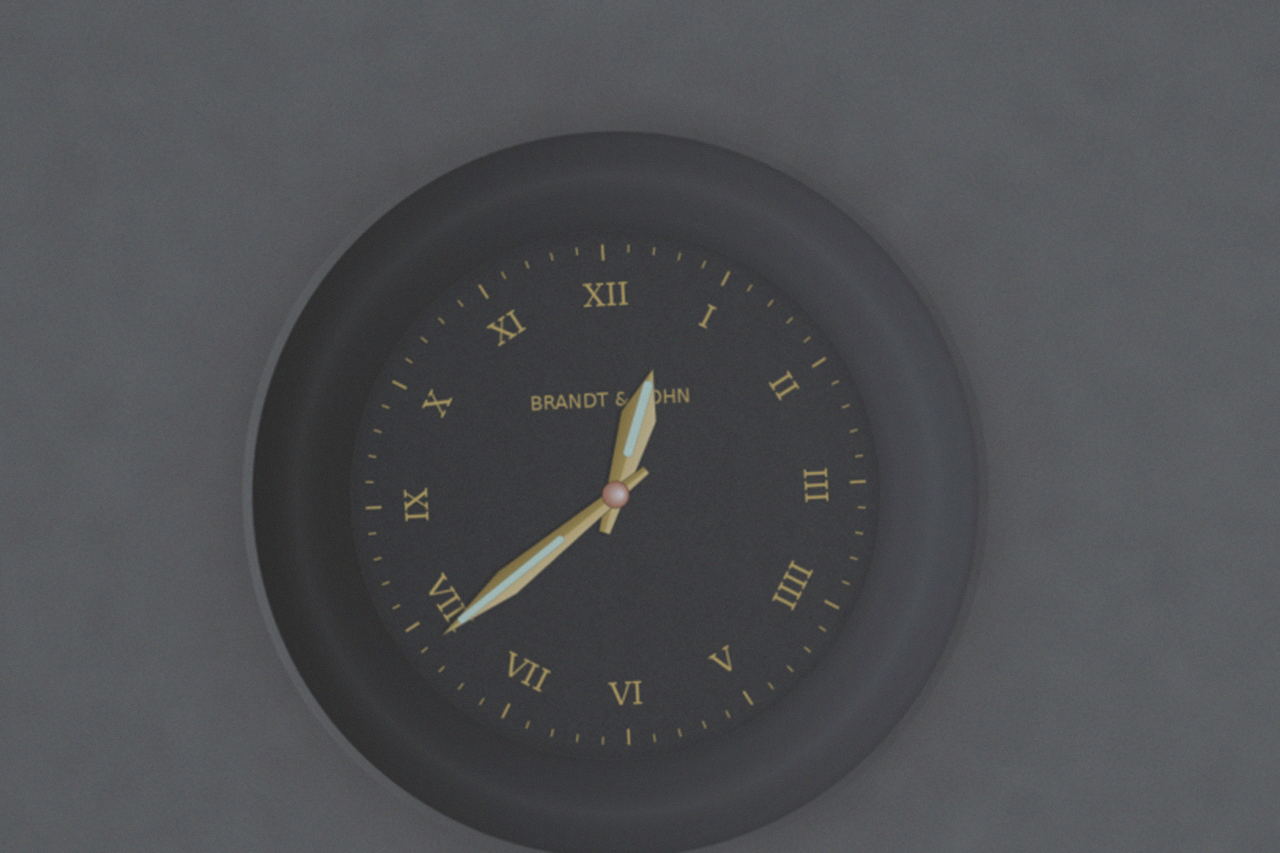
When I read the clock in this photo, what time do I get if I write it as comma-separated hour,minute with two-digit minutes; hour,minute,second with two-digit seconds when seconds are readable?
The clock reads 12,39
